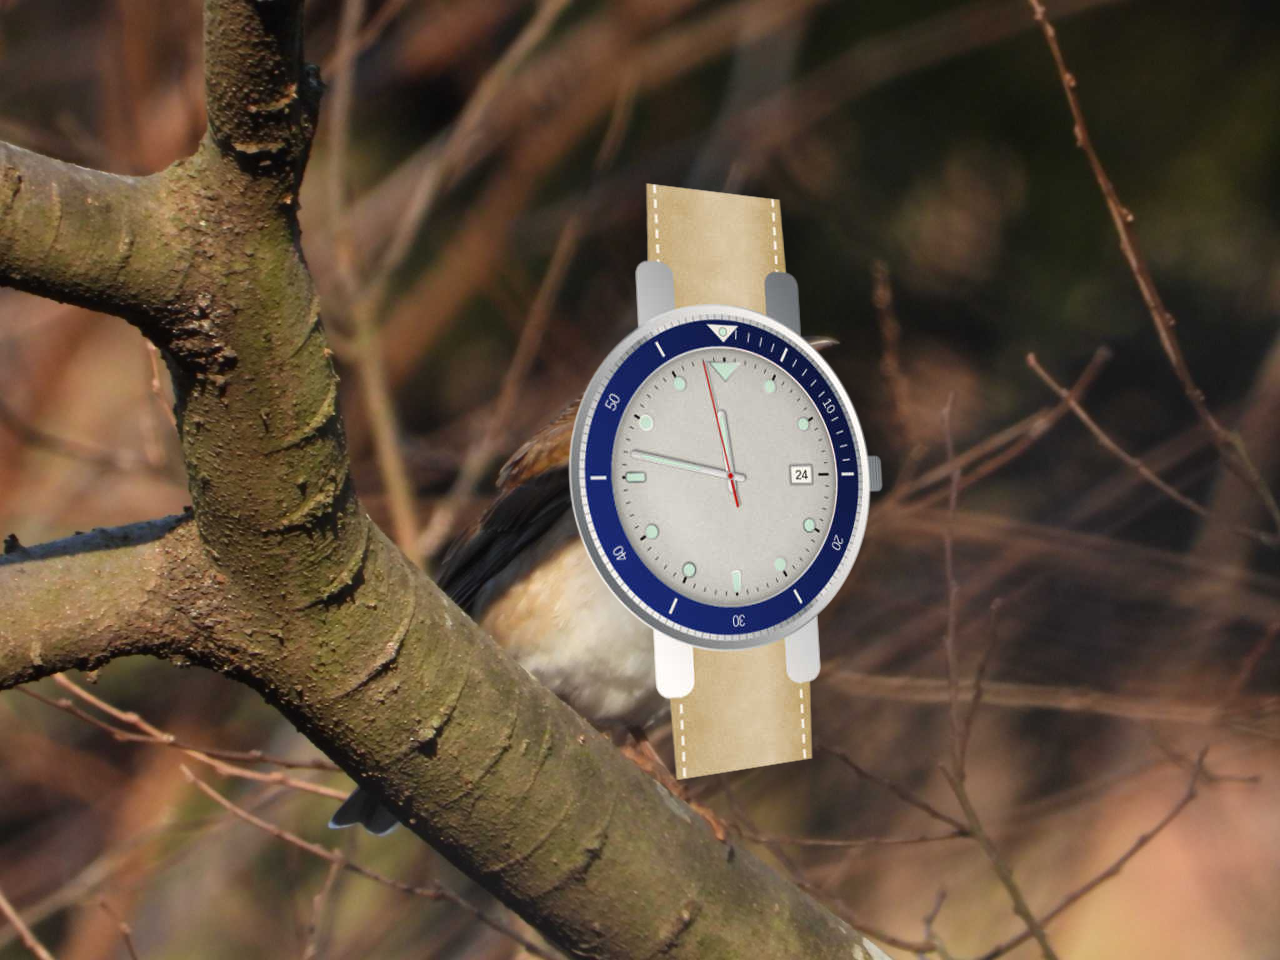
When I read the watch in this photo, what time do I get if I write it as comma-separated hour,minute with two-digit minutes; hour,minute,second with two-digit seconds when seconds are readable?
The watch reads 11,46,58
